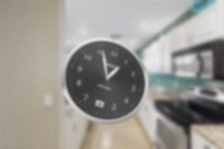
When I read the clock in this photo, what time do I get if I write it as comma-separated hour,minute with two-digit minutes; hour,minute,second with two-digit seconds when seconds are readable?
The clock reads 12,56
